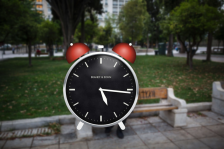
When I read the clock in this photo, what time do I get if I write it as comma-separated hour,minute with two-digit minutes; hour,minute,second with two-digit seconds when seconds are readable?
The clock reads 5,16
